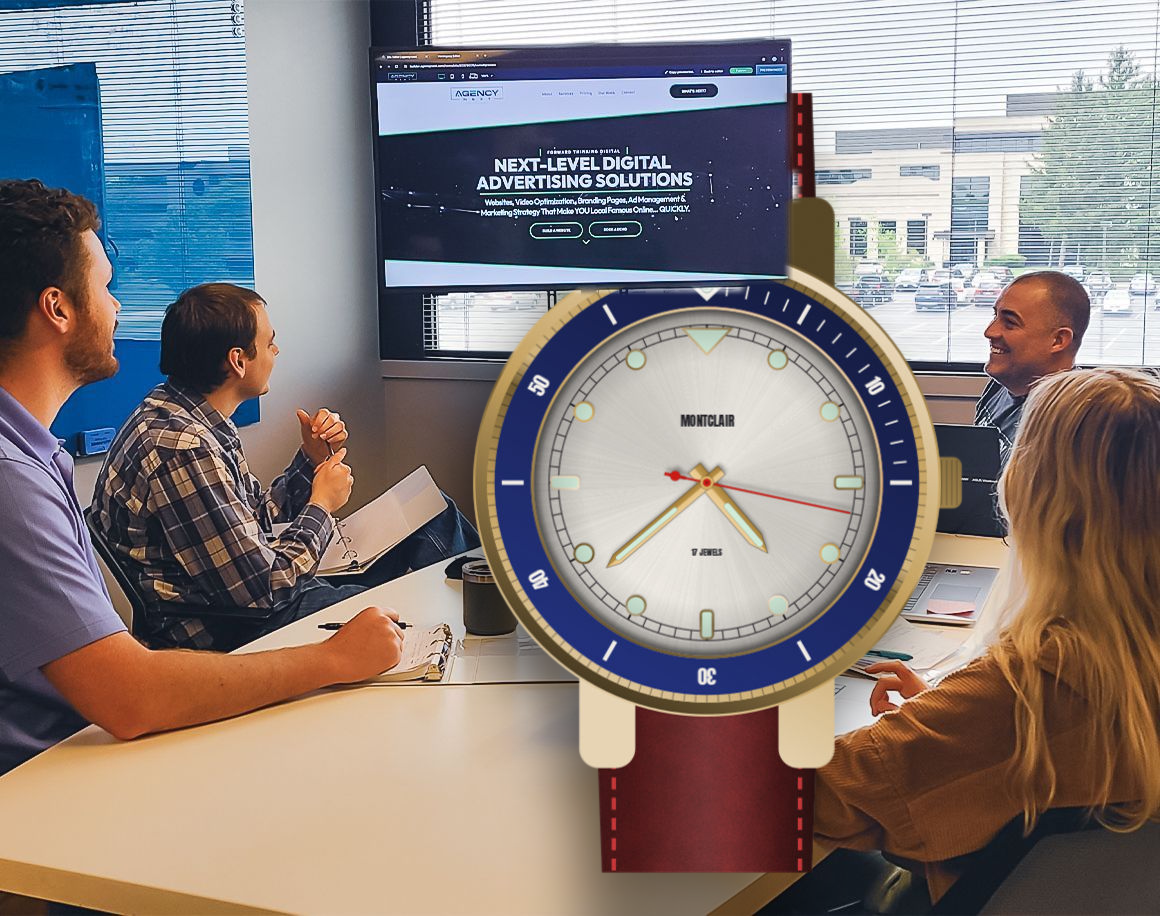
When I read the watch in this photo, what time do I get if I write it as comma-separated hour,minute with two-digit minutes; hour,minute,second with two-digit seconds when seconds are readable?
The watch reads 4,38,17
